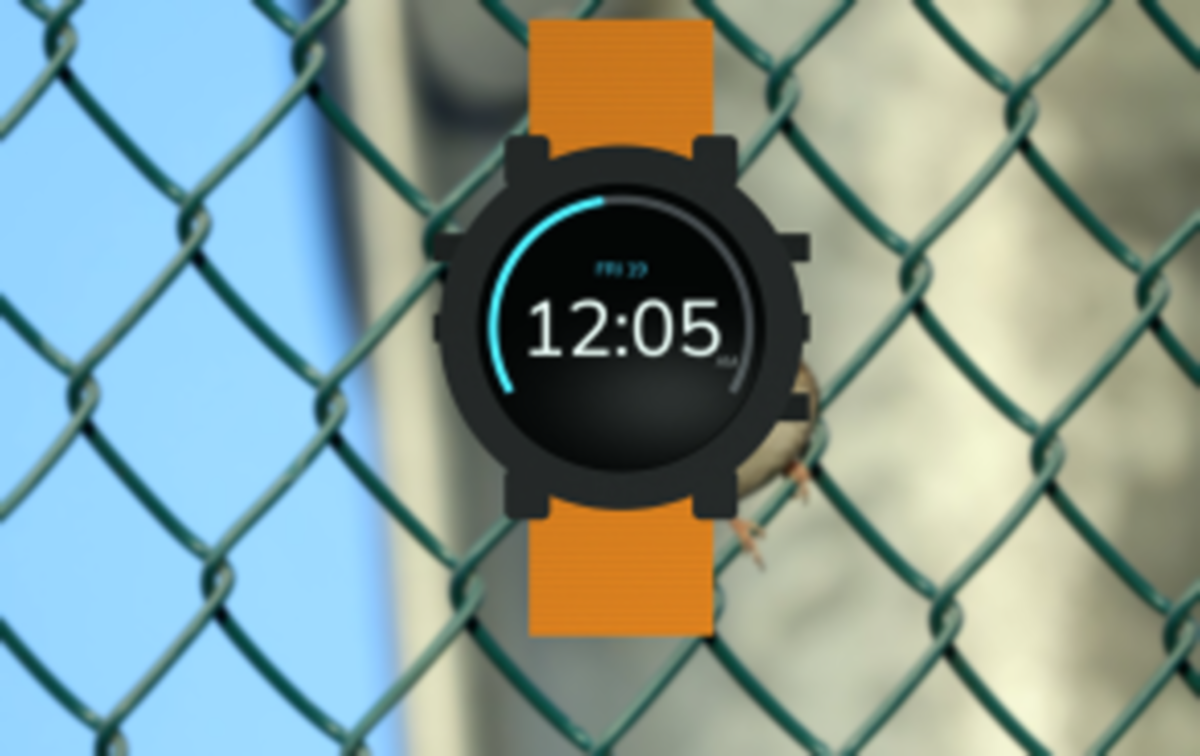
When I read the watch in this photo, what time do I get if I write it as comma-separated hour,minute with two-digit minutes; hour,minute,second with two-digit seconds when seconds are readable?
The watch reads 12,05
